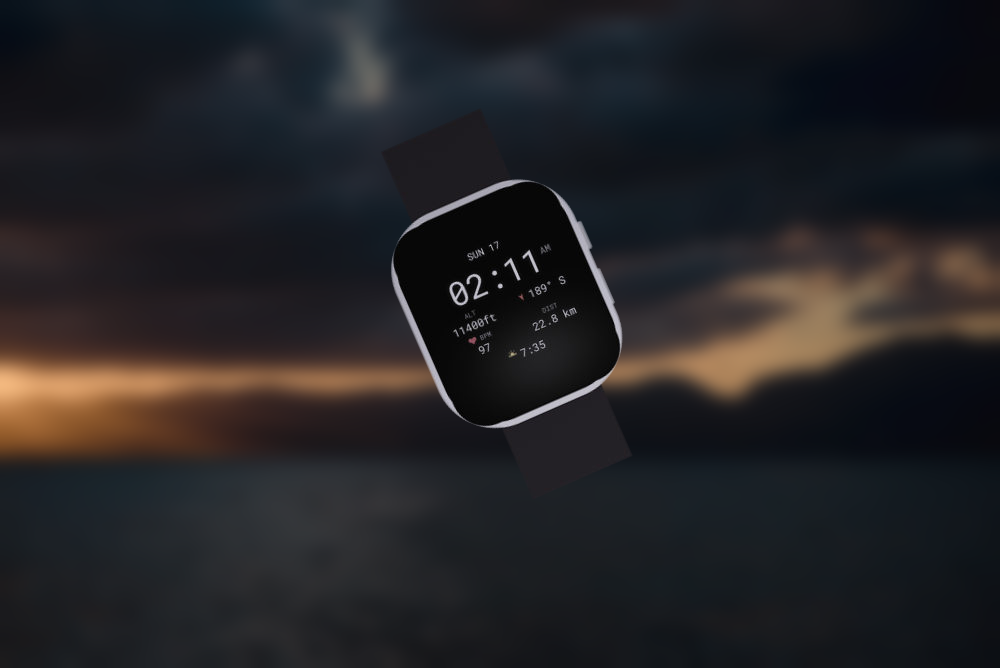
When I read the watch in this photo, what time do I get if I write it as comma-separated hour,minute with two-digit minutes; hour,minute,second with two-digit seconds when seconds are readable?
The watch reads 2,11
